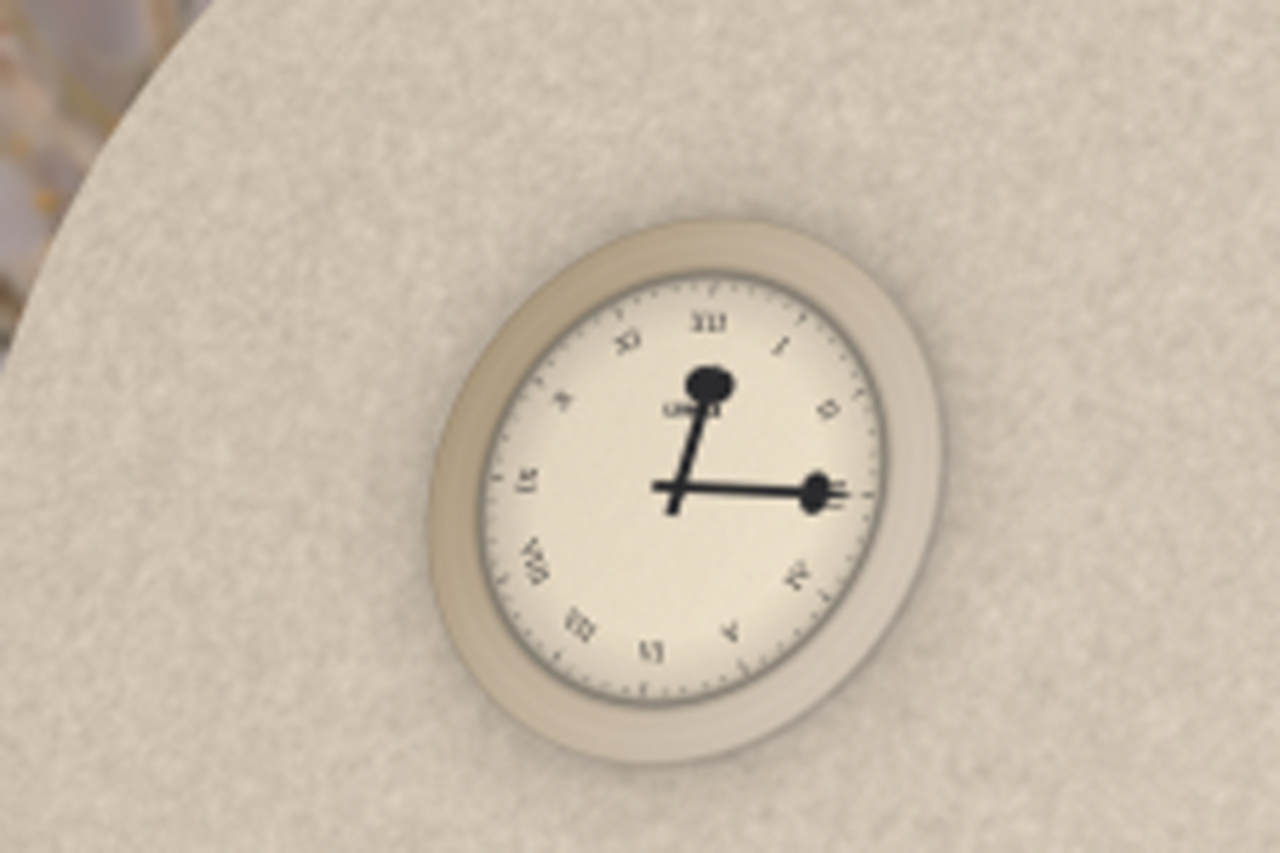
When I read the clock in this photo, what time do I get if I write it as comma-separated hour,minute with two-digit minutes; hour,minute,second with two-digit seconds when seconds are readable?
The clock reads 12,15
